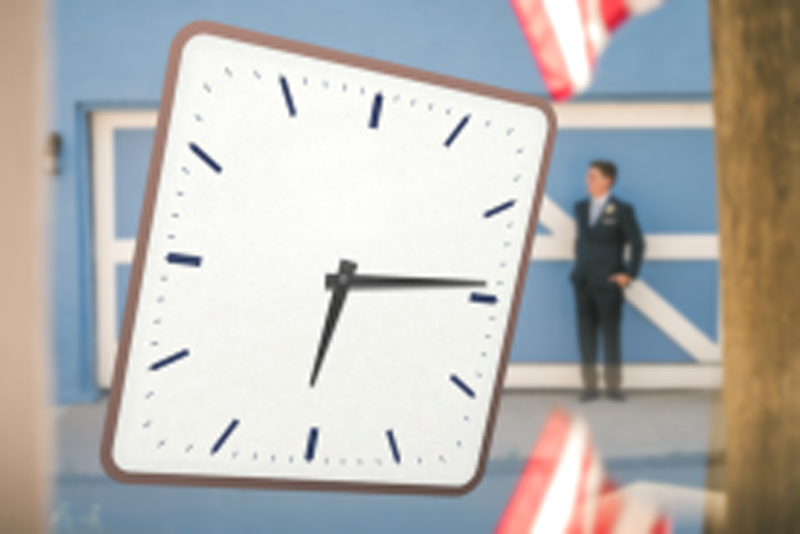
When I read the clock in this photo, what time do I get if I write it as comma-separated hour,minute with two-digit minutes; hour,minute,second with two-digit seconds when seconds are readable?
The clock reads 6,14
